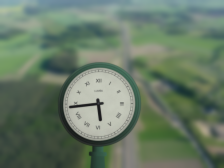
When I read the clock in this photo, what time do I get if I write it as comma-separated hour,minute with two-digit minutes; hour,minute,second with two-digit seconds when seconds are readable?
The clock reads 5,44
